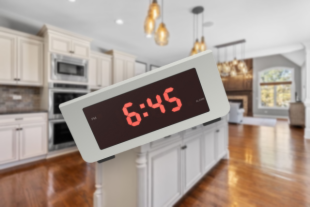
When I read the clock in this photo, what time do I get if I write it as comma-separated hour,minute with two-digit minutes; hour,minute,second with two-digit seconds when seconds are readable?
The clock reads 6,45
